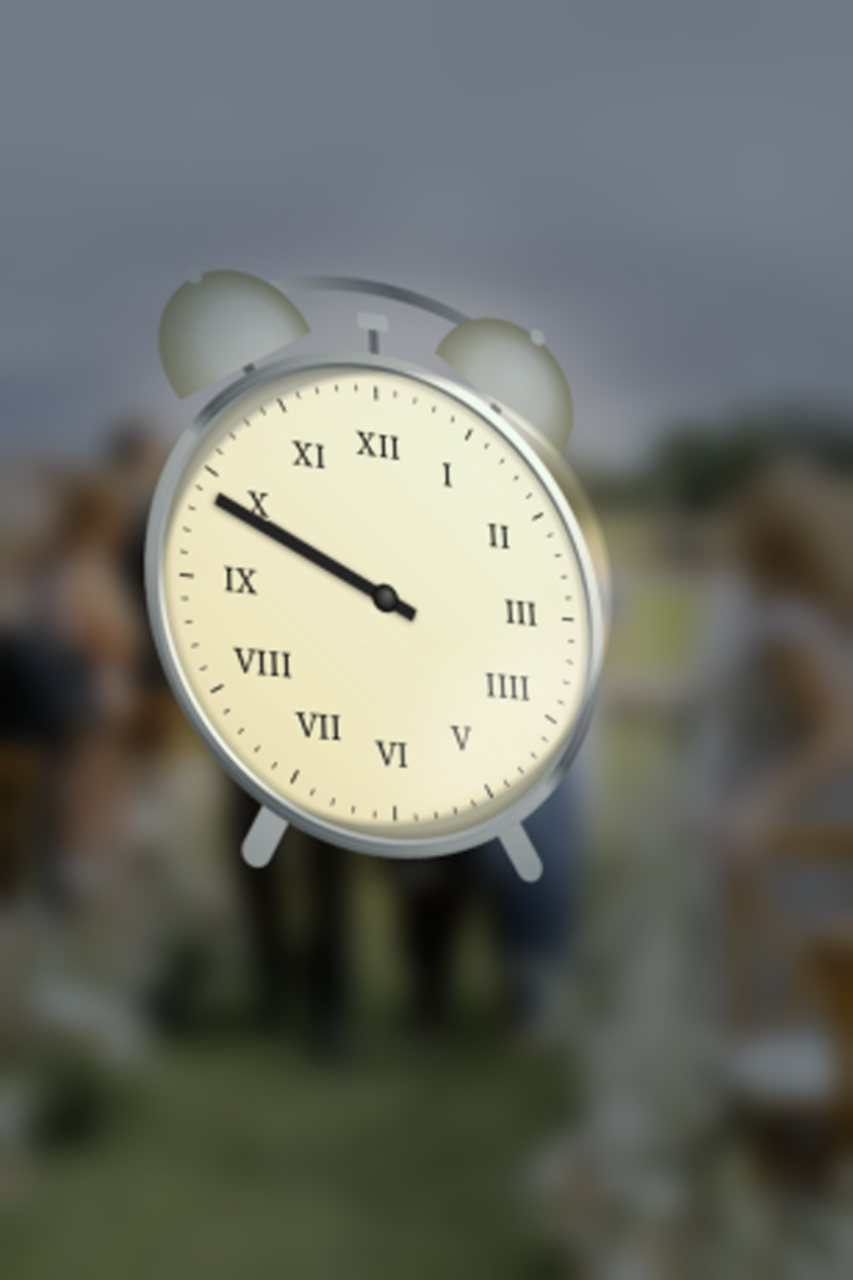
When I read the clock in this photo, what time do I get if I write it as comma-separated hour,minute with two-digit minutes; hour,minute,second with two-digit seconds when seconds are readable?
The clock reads 9,49
